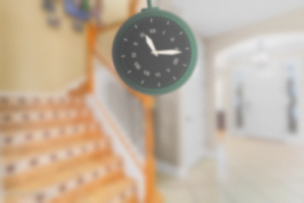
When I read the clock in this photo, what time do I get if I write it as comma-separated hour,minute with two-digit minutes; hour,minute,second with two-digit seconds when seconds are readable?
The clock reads 11,16
